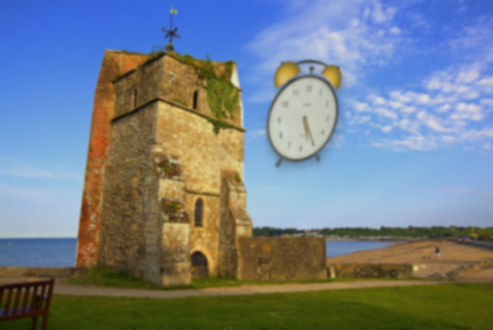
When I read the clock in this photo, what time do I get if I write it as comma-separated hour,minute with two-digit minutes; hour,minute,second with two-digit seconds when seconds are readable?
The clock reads 5,25
